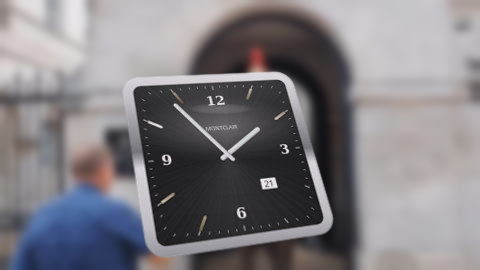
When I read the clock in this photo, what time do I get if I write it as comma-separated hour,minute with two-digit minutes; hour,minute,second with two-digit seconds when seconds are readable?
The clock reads 1,54
